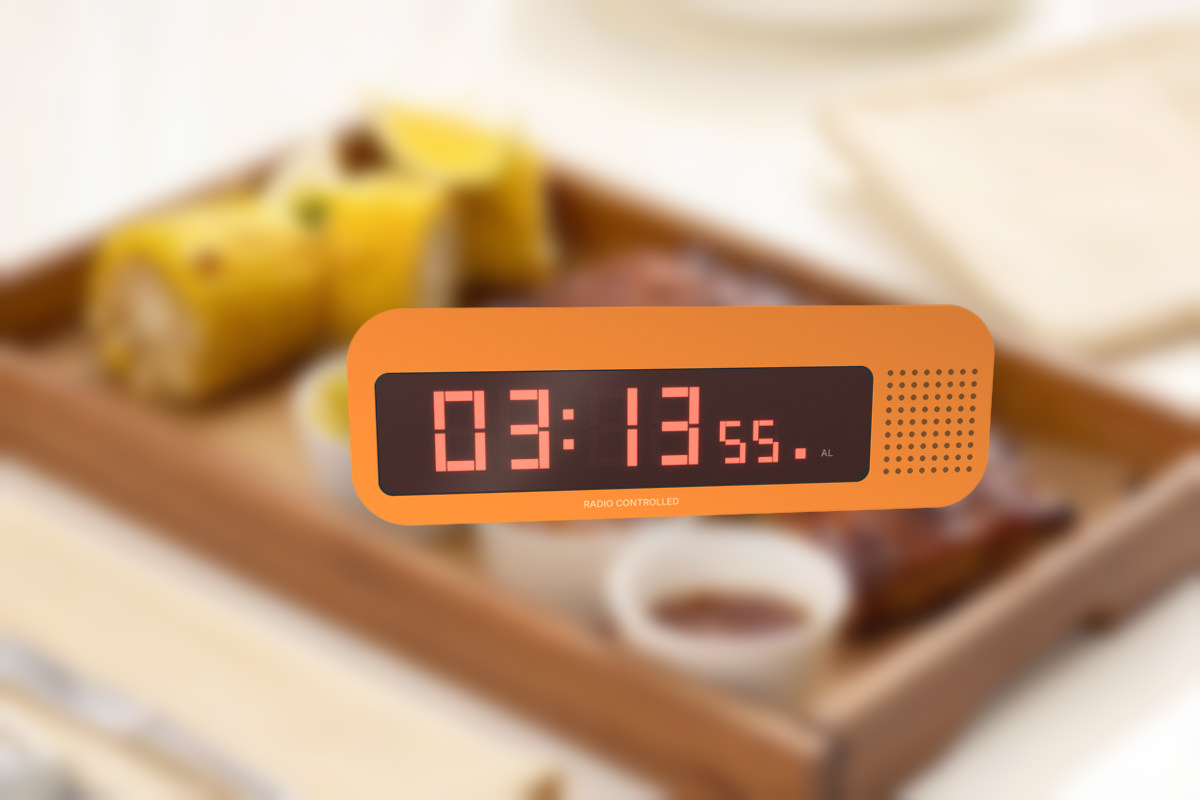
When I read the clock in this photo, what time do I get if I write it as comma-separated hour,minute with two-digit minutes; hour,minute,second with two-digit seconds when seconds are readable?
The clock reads 3,13,55
